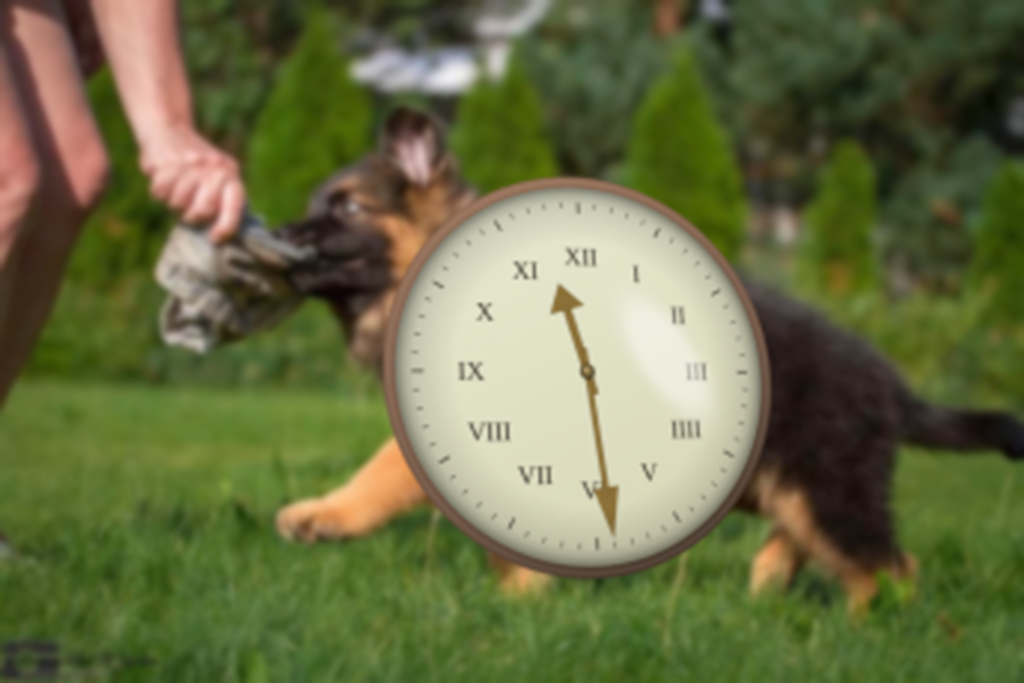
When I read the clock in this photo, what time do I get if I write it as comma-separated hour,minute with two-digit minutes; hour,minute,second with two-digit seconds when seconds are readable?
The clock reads 11,29
